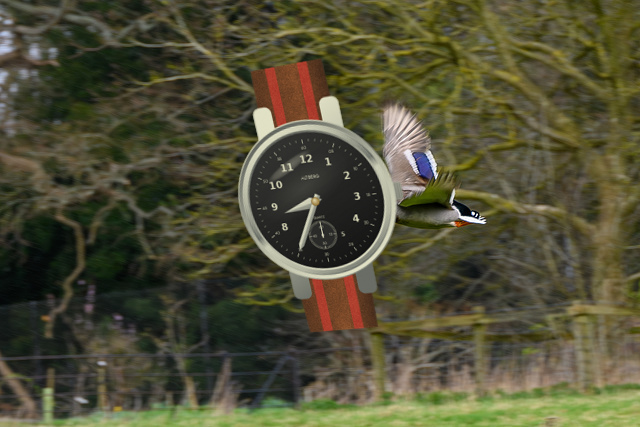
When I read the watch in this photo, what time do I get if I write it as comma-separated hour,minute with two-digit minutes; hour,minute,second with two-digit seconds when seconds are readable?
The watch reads 8,35
